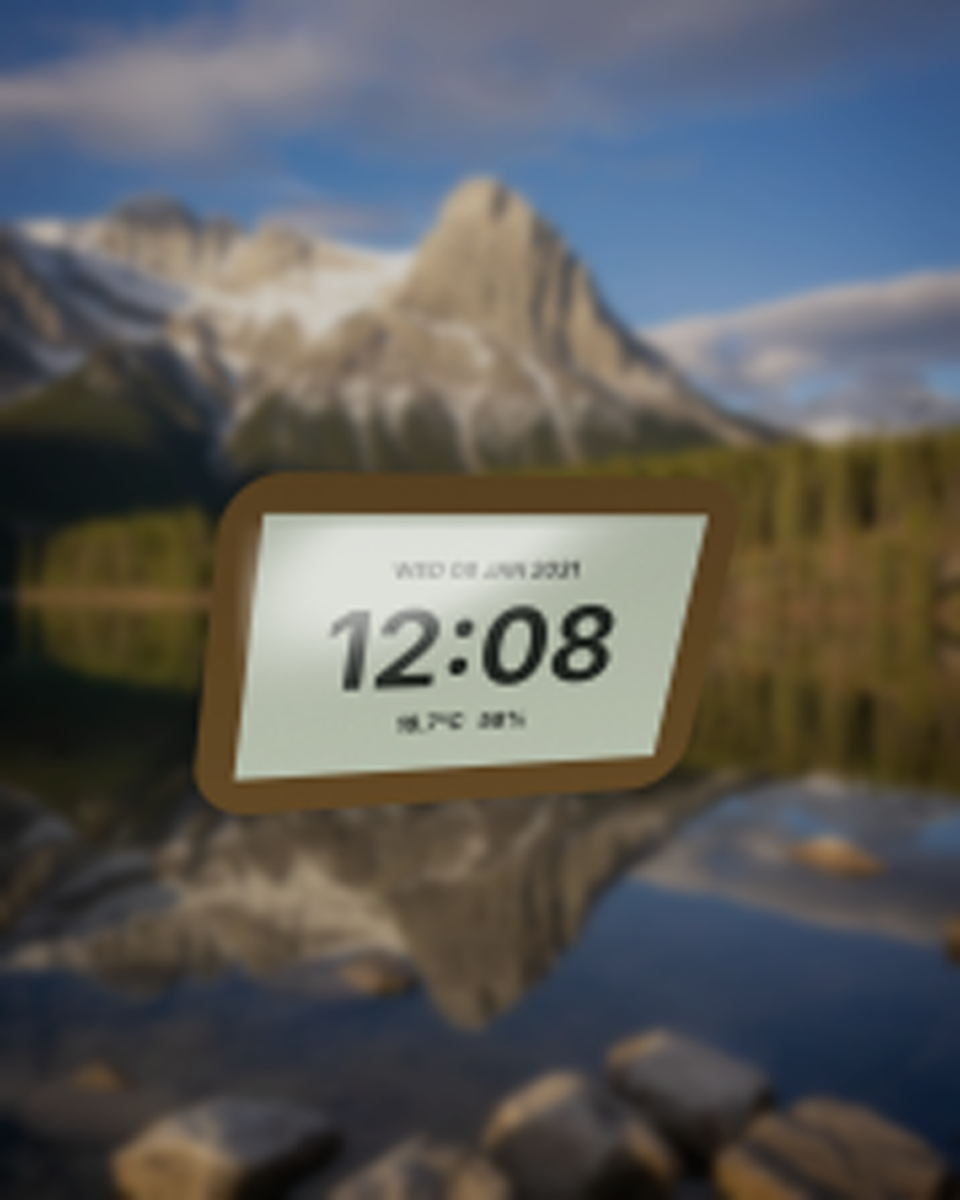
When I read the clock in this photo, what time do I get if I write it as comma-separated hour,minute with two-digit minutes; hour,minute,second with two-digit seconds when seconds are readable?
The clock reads 12,08
